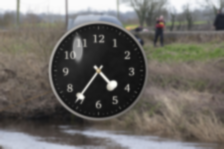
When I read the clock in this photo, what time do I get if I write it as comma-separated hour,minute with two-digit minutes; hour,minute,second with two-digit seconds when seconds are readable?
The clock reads 4,36
